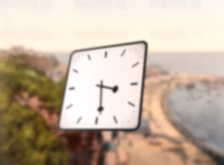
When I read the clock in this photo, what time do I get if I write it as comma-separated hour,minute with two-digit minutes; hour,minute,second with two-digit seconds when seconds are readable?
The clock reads 3,29
